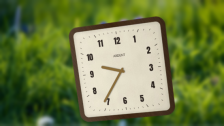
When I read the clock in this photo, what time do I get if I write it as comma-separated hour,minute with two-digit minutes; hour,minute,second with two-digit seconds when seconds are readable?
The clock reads 9,36
